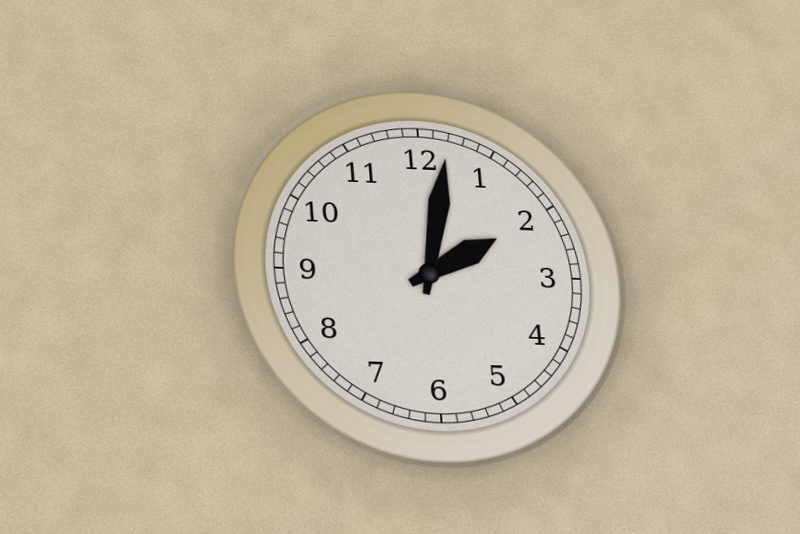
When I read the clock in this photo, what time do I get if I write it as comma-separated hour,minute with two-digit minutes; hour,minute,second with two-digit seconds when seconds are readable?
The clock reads 2,02
